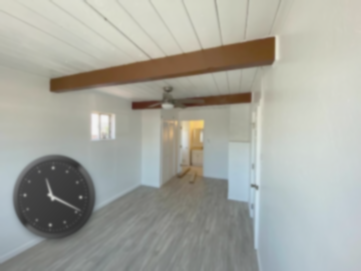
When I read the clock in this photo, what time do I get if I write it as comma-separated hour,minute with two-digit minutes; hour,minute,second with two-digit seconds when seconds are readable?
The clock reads 11,19
